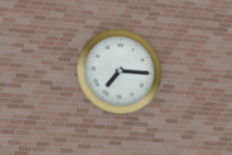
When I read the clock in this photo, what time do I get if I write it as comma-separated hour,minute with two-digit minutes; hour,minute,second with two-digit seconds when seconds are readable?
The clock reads 7,15
